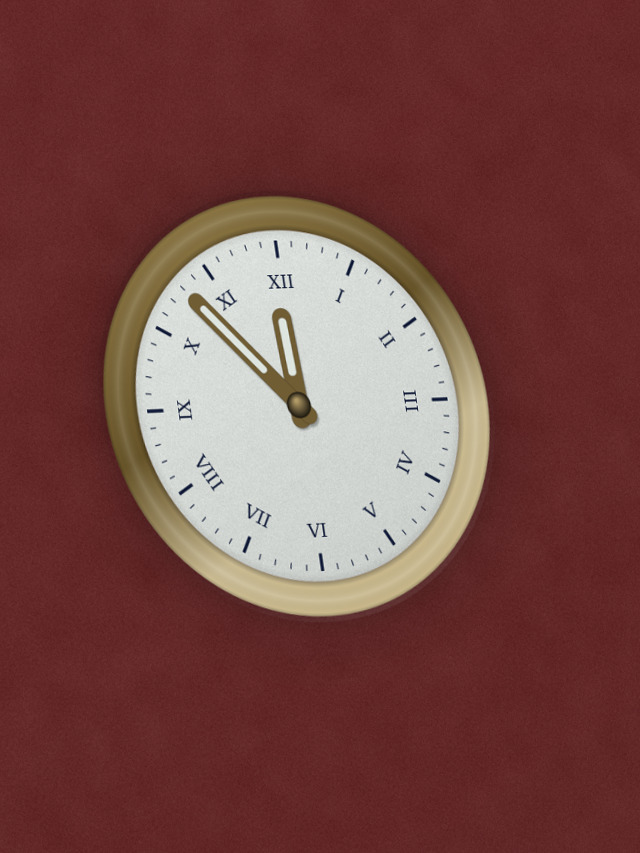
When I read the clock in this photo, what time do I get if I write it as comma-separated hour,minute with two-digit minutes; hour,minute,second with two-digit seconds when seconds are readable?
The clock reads 11,53
